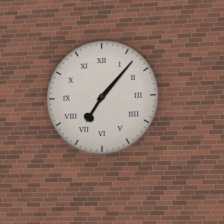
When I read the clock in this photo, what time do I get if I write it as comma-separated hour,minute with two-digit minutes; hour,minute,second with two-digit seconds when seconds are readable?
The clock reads 7,07
